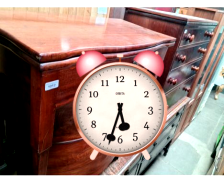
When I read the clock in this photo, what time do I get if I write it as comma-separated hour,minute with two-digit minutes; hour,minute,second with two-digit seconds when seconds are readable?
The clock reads 5,33
